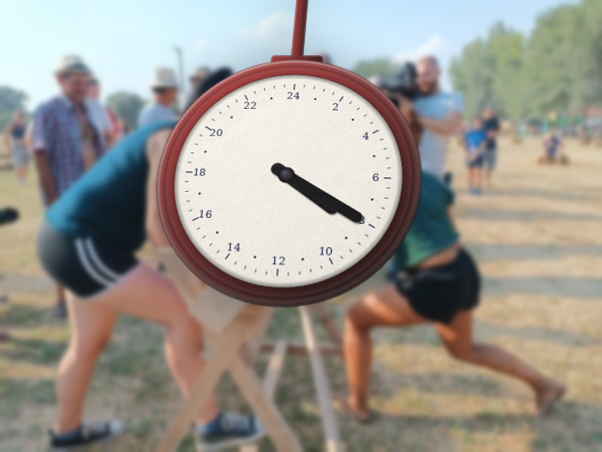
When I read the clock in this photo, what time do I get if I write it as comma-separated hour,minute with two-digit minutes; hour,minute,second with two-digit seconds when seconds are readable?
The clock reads 8,20
